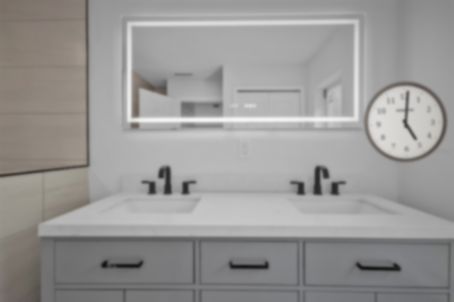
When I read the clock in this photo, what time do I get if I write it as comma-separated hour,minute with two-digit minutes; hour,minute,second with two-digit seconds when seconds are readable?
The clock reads 5,01
